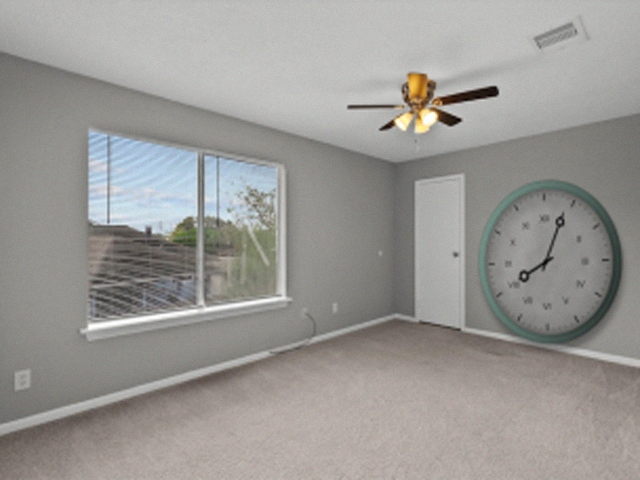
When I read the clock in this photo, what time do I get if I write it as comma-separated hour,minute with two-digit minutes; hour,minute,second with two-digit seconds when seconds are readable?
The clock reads 8,04
